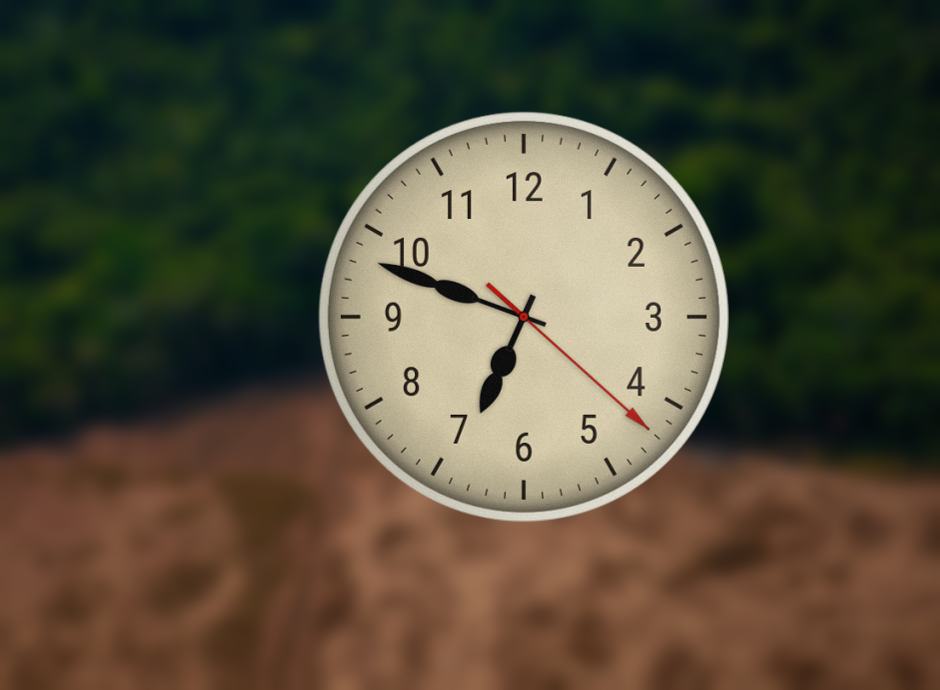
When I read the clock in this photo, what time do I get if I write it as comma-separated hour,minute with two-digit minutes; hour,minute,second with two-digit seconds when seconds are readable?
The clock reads 6,48,22
